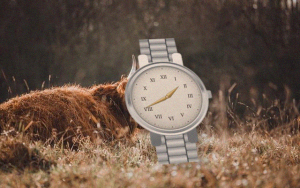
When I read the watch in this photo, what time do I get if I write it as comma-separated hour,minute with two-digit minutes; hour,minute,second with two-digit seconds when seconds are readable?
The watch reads 1,41
